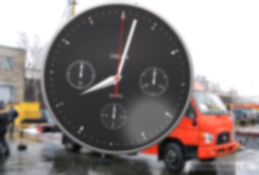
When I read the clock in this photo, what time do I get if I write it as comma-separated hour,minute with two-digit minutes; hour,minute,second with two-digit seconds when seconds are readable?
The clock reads 8,02
